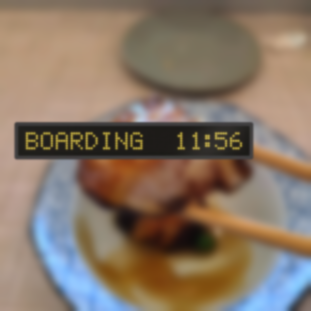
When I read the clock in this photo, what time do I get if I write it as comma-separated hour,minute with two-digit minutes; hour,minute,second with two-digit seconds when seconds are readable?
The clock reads 11,56
